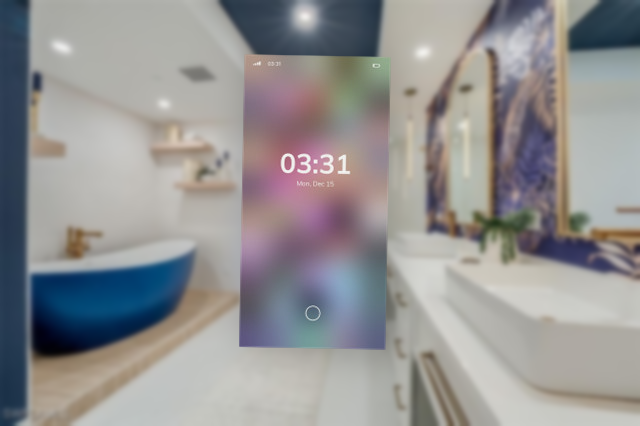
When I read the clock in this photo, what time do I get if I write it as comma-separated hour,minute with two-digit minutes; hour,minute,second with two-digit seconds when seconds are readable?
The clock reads 3,31
